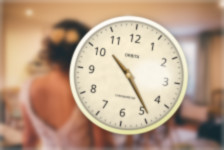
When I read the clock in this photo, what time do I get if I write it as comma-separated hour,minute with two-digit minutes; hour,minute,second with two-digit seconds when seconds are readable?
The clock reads 10,24
